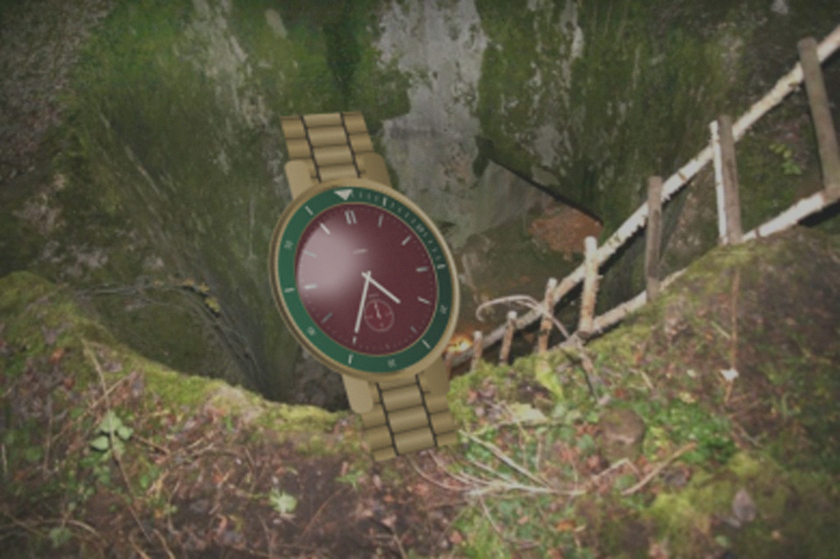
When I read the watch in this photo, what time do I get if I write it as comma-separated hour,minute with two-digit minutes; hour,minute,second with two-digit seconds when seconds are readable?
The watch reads 4,35
